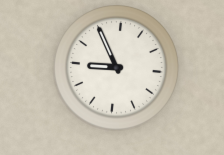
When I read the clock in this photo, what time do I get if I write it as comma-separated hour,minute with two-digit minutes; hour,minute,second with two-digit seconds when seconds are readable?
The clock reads 8,55
